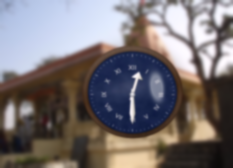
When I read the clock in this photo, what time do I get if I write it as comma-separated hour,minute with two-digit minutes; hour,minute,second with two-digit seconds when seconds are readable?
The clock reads 12,30
